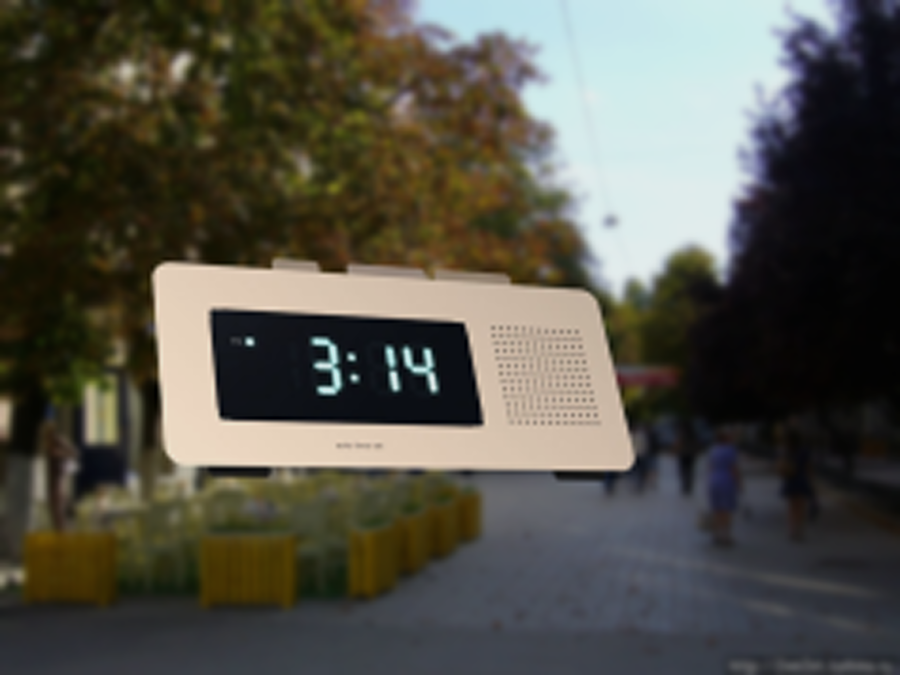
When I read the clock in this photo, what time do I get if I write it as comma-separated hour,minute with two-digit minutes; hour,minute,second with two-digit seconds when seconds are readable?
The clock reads 3,14
